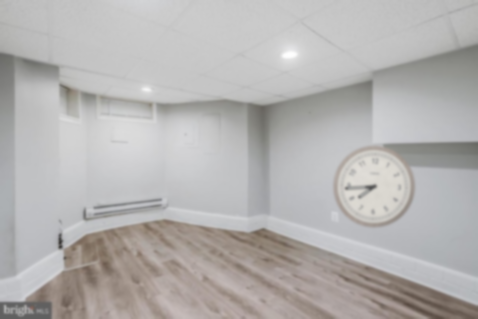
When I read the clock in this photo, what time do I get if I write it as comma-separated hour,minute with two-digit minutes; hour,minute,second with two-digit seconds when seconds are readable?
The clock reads 7,44
